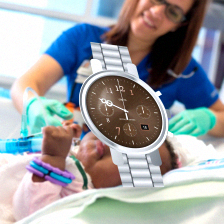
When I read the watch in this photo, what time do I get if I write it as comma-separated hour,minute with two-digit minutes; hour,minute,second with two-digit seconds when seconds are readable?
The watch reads 9,49
